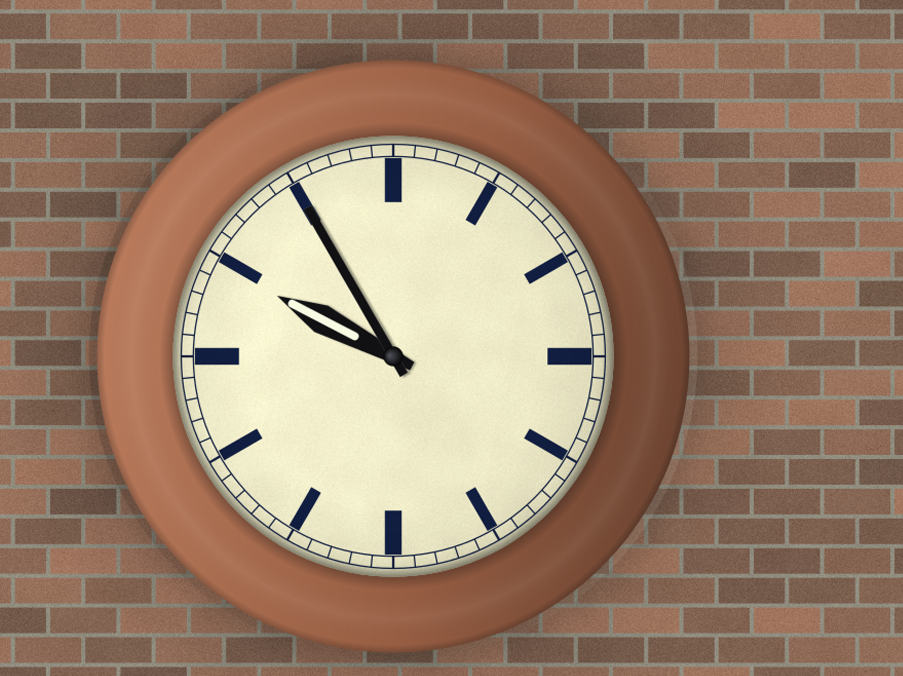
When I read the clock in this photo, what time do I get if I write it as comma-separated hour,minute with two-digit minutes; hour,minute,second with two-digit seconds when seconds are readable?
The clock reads 9,55
